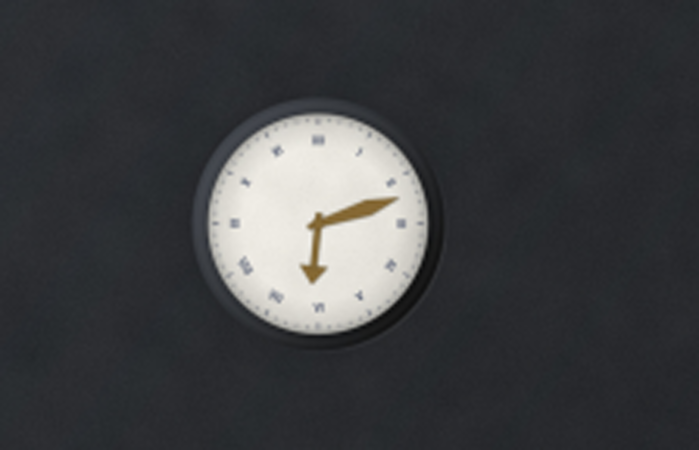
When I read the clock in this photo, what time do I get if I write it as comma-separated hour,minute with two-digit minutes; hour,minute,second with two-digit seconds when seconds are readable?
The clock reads 6,12
